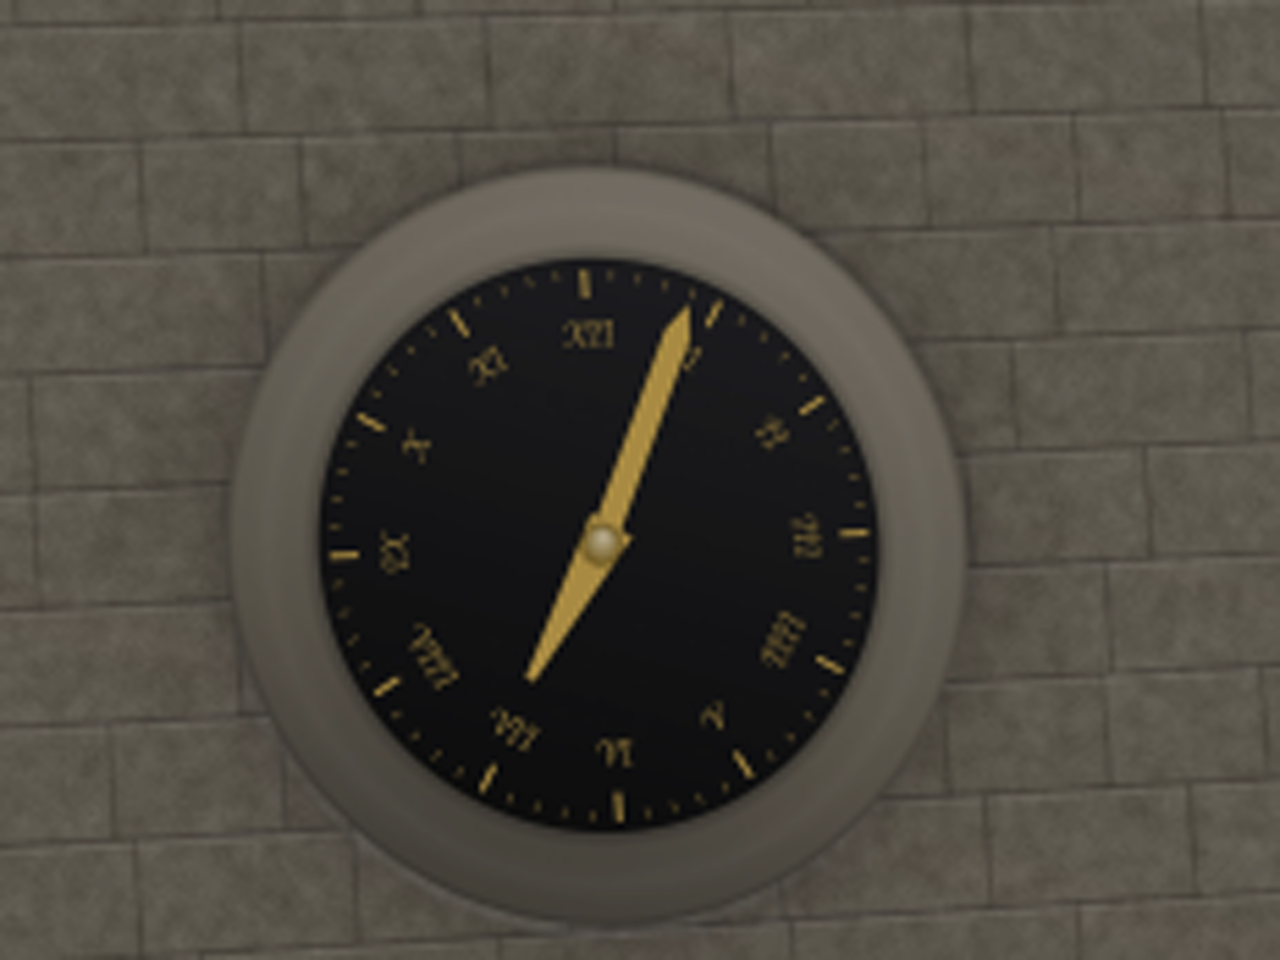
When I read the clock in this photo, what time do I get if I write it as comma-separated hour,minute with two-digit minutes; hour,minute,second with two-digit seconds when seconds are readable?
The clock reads 7,04
